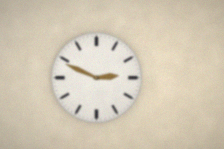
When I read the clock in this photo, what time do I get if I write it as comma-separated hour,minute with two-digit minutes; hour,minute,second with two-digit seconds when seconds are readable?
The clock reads 2,49
